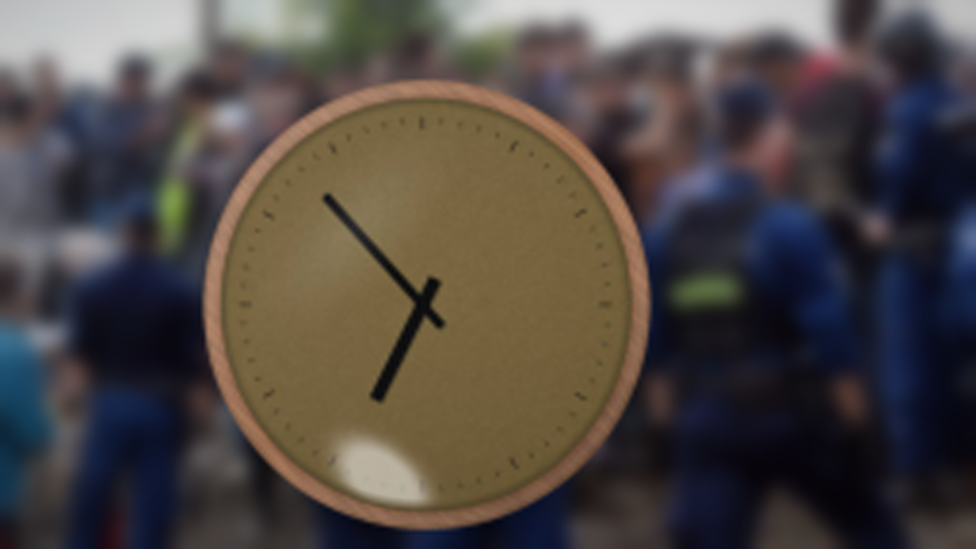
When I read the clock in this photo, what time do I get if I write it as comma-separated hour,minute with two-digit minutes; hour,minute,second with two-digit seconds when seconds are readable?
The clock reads 6,53
